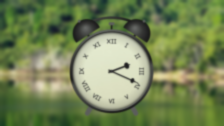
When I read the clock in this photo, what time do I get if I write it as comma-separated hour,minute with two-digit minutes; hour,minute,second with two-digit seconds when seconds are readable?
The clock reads 2,19
